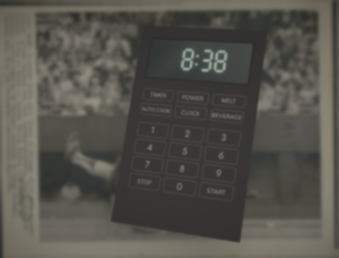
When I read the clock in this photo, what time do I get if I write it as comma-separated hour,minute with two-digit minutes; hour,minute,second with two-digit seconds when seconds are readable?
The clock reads 8,38
